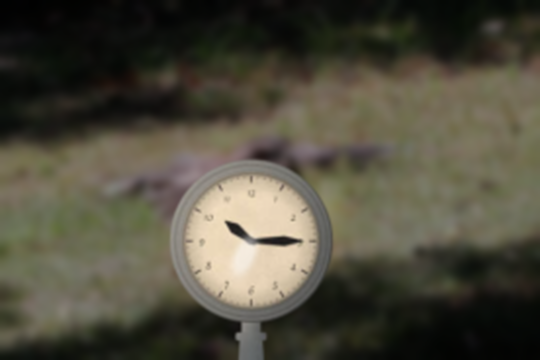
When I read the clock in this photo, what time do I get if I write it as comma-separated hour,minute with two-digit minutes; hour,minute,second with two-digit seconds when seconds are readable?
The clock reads 10,15
